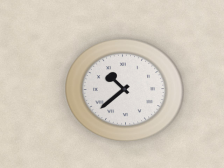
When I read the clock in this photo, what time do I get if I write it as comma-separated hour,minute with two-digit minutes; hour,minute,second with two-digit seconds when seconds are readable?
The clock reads 10,38
